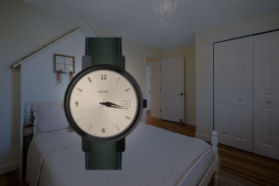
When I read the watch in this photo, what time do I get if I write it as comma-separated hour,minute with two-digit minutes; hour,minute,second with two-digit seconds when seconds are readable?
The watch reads 3,17
